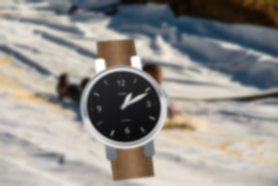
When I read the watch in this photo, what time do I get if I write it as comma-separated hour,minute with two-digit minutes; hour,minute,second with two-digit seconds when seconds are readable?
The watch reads 1,11
